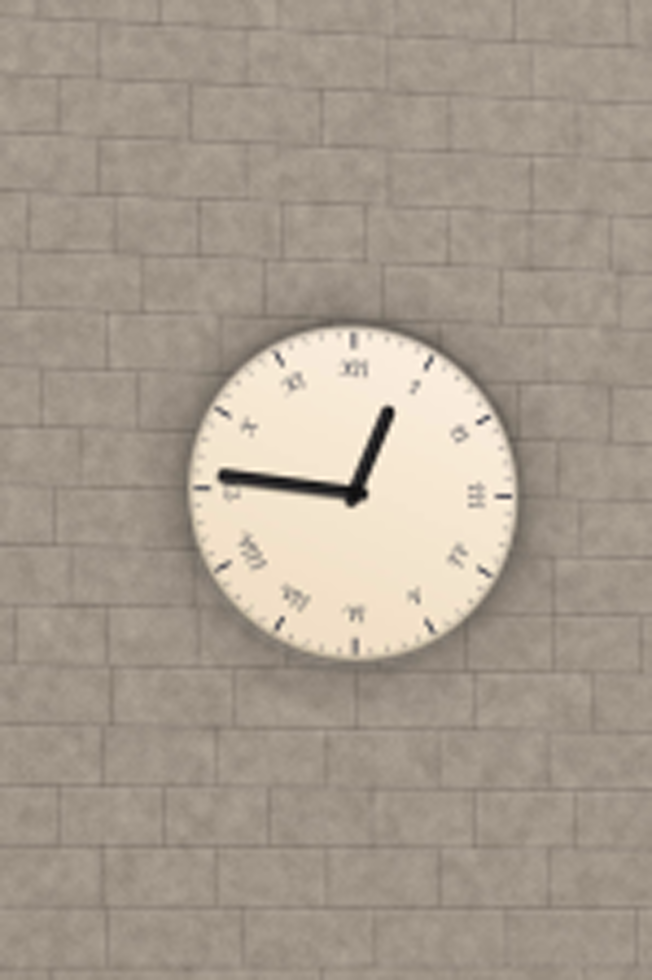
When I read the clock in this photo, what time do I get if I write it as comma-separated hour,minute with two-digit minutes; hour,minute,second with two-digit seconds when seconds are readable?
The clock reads 12,46
